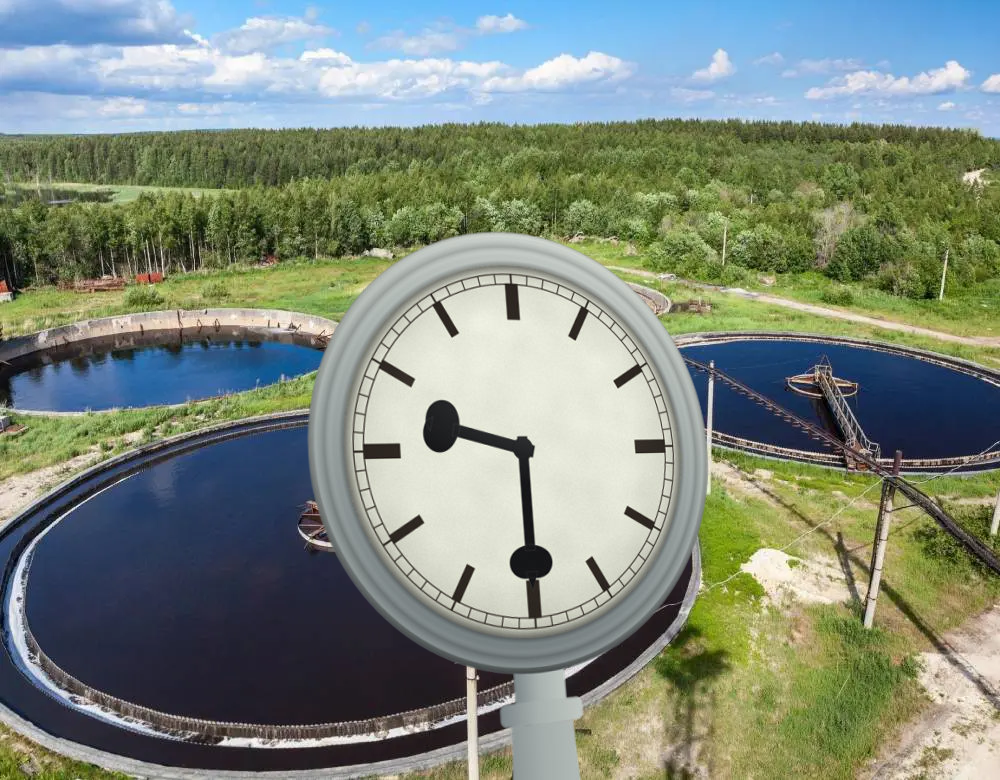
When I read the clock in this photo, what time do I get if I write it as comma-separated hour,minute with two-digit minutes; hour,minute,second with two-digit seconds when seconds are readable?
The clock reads 9,30
